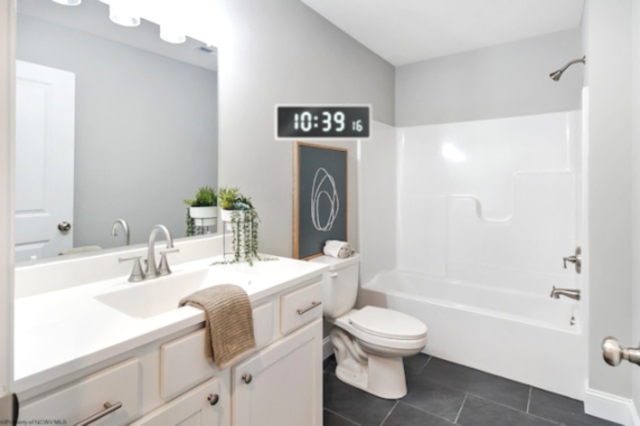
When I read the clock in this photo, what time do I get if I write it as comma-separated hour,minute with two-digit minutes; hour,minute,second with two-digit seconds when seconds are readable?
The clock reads 10,39,16
